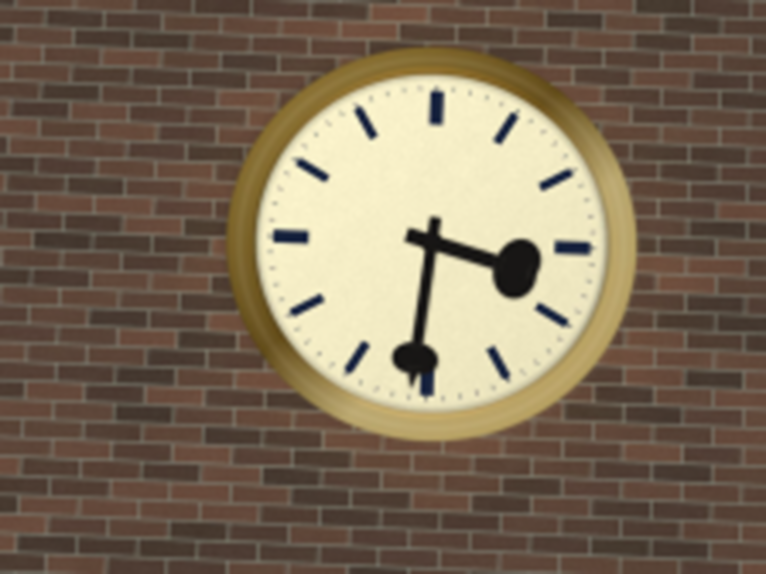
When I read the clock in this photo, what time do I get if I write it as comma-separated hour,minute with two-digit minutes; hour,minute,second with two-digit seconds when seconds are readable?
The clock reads 3,31
